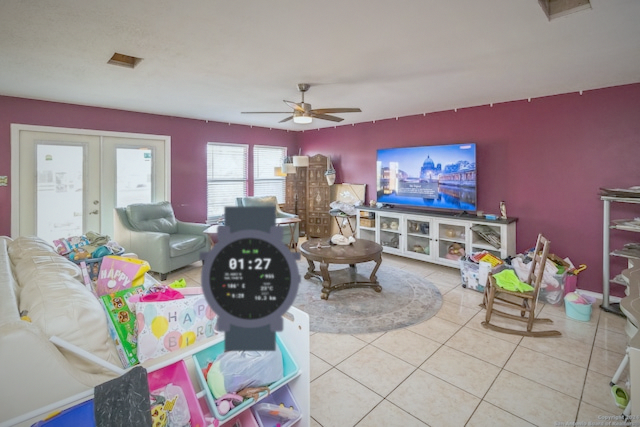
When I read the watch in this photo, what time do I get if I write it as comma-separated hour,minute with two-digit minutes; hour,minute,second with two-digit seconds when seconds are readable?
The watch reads 1,27
